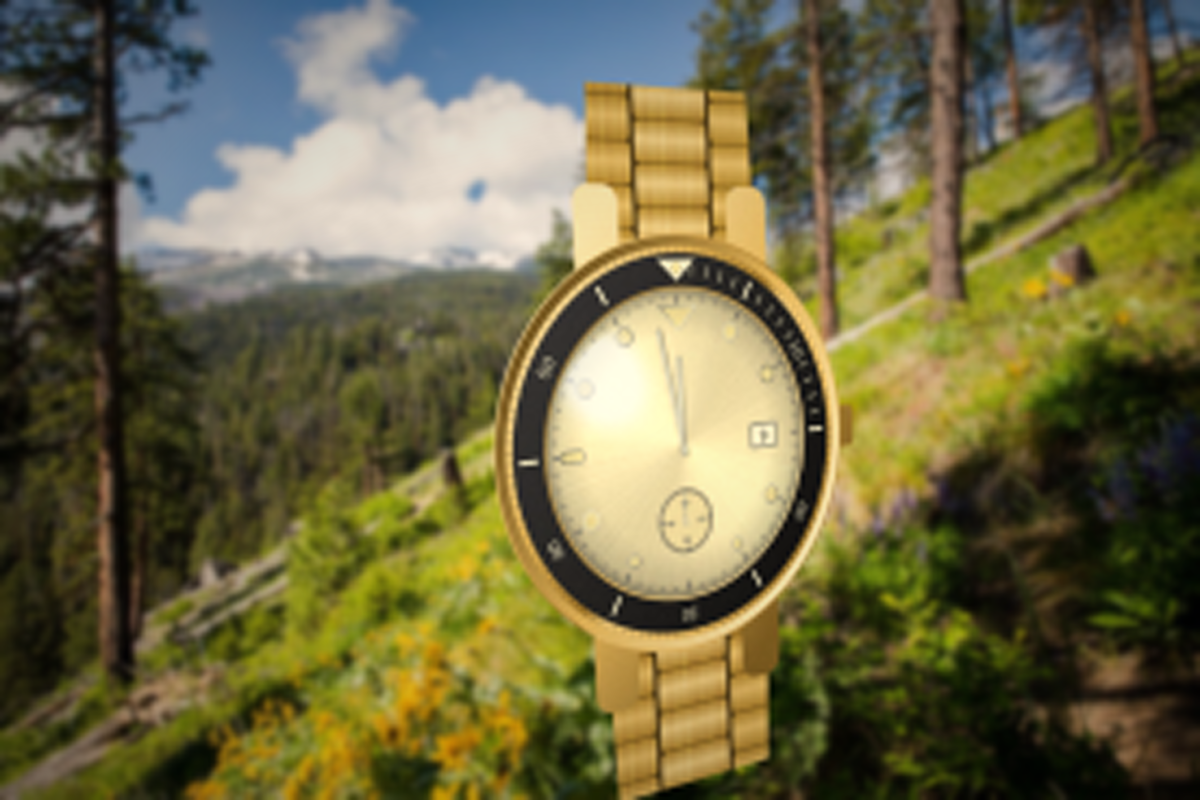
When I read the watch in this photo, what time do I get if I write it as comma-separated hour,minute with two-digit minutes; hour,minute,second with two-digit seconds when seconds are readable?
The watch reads 11,58
